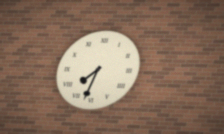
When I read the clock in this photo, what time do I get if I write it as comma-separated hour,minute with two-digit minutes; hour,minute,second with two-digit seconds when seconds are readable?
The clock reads 7,32
